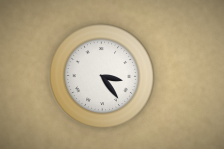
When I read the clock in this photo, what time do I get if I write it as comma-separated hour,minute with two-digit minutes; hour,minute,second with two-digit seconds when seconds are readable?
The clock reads 3,24
